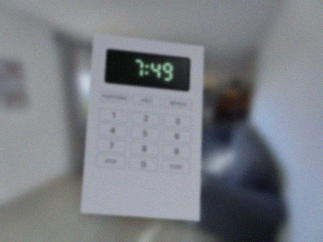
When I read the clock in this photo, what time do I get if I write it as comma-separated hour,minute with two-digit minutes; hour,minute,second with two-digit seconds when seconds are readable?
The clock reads 7,49
